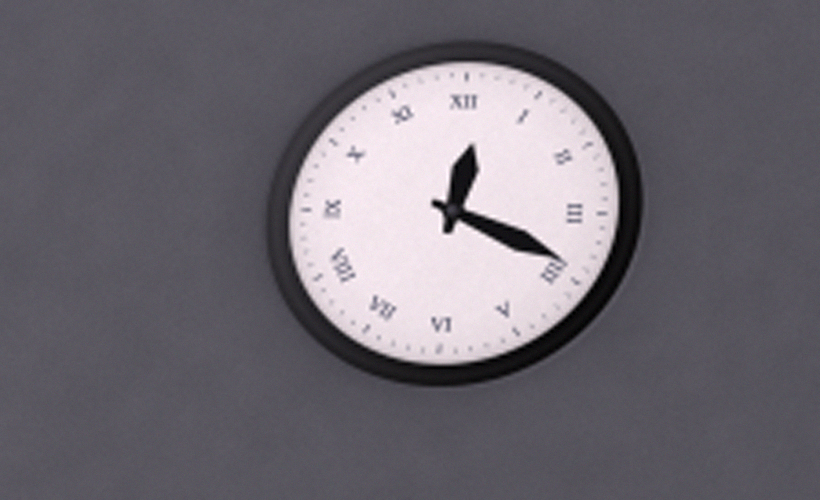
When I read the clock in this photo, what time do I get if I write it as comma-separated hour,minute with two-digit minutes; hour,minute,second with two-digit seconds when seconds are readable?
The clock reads 12,19
